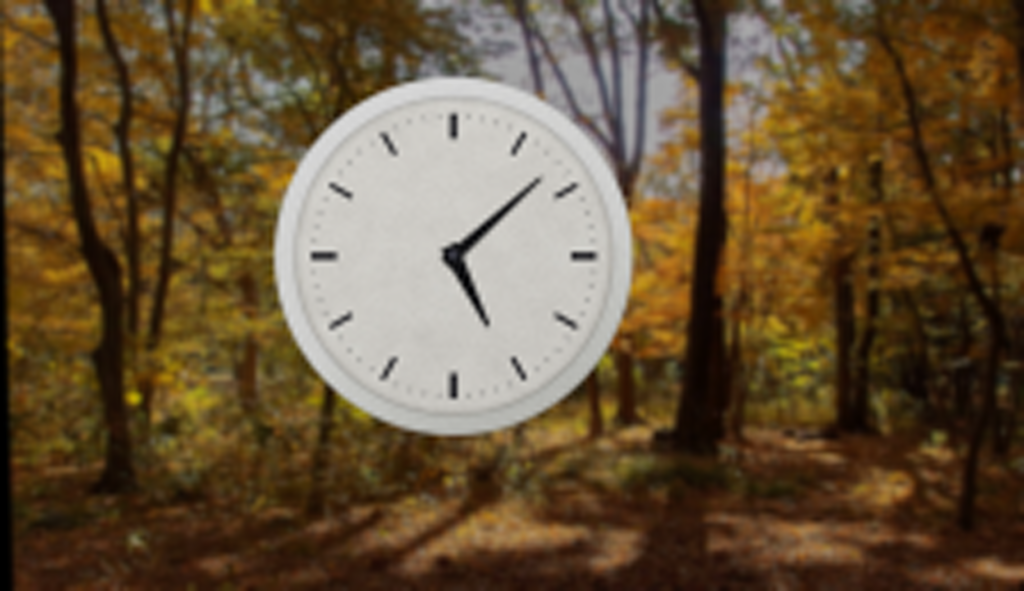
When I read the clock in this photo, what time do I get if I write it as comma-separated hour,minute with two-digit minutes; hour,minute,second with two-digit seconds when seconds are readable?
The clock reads 5,08
